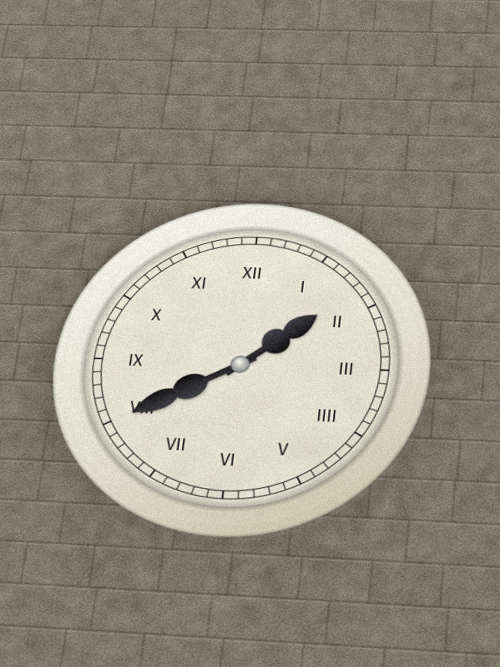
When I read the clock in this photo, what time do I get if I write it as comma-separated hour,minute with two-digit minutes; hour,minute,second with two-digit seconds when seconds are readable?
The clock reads 1,40
